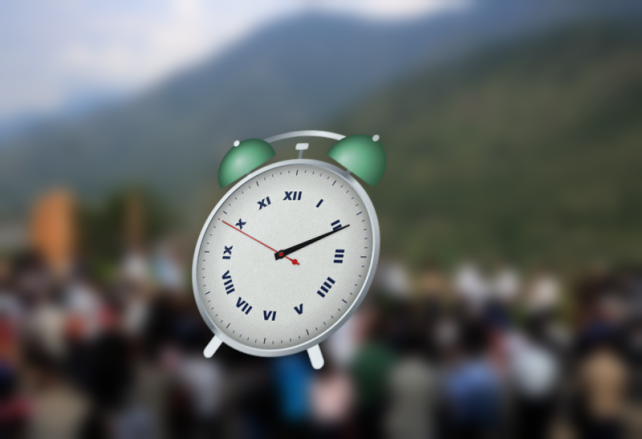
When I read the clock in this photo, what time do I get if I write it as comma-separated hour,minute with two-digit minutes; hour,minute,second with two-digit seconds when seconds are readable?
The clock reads 2,10,49
